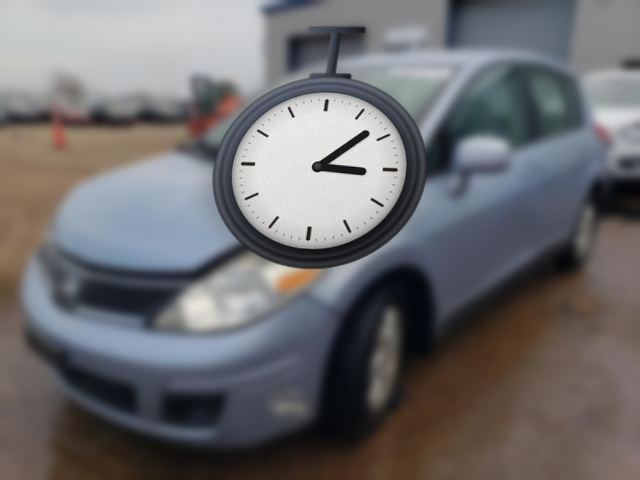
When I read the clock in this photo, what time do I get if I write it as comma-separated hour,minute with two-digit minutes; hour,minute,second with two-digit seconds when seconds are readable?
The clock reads 3,08
